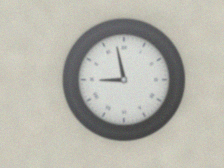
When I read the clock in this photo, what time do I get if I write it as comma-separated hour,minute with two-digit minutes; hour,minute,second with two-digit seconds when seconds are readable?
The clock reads 8,58
